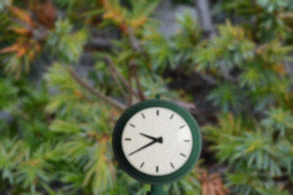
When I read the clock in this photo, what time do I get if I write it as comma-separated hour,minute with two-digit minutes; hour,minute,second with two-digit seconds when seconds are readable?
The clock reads 9,40
